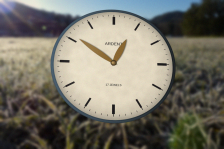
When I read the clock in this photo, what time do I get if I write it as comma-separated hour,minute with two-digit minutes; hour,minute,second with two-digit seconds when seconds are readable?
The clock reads 12,51
